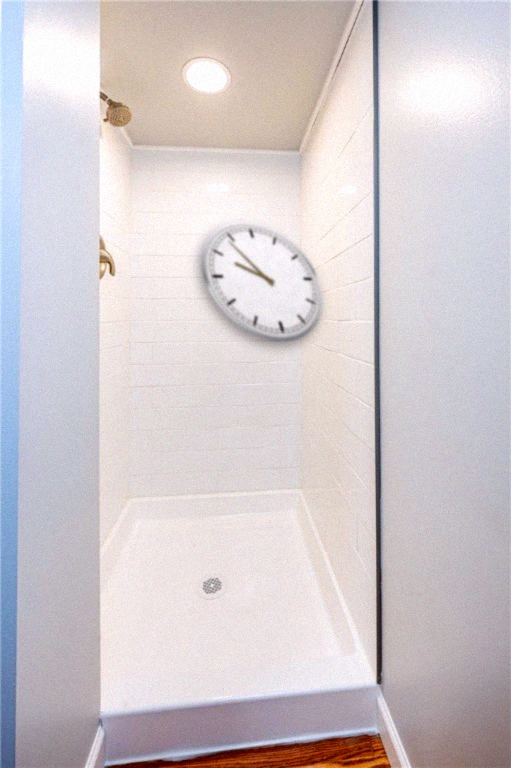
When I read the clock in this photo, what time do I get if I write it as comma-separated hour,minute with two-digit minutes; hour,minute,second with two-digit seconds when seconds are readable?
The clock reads 9,54
